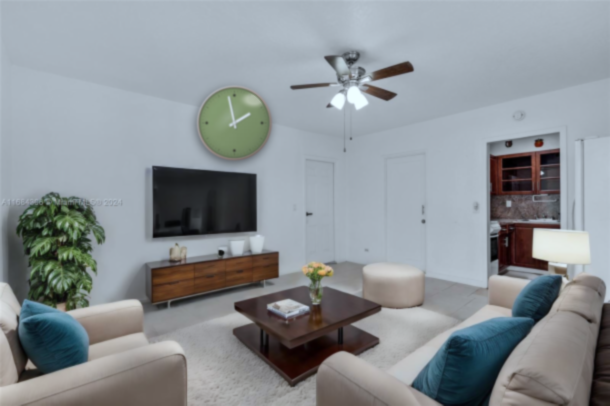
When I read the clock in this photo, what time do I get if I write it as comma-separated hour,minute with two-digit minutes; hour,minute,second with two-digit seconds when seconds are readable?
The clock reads 1,58
